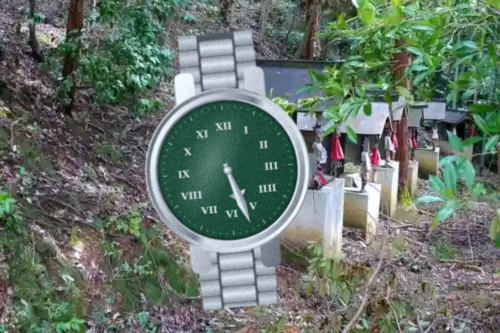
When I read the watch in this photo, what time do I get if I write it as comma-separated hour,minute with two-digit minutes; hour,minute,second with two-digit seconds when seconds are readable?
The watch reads 5,27
